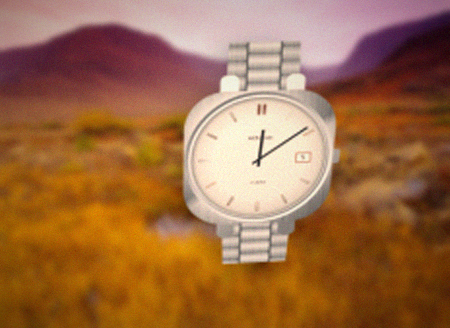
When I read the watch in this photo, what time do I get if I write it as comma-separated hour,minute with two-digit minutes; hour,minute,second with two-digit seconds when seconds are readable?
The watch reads 12,09
